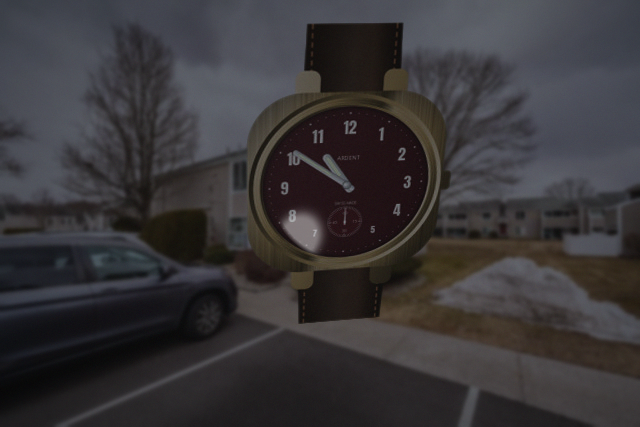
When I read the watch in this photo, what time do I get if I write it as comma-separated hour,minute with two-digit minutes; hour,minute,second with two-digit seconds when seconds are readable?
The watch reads 10,51
